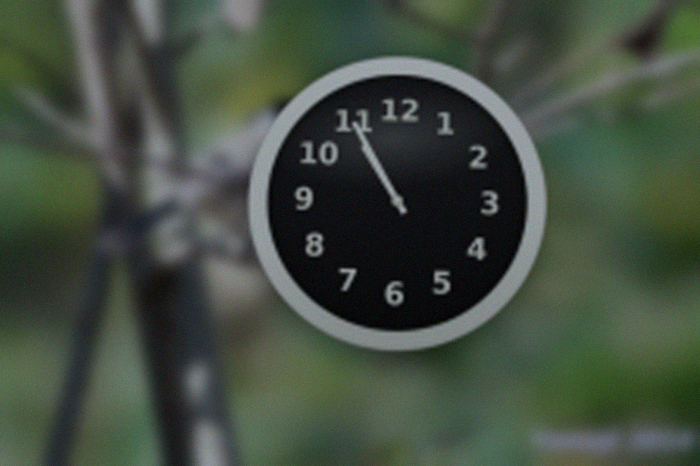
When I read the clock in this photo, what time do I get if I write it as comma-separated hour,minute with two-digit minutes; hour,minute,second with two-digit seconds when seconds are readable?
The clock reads 10,55
